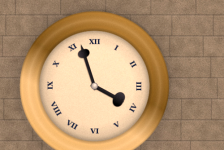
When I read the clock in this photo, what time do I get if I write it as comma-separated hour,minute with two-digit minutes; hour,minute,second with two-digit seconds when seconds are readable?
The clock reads 3,57
